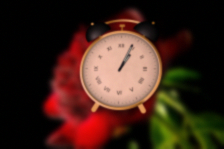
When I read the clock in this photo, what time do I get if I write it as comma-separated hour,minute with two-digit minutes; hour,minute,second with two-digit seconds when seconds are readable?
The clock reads 1,04
